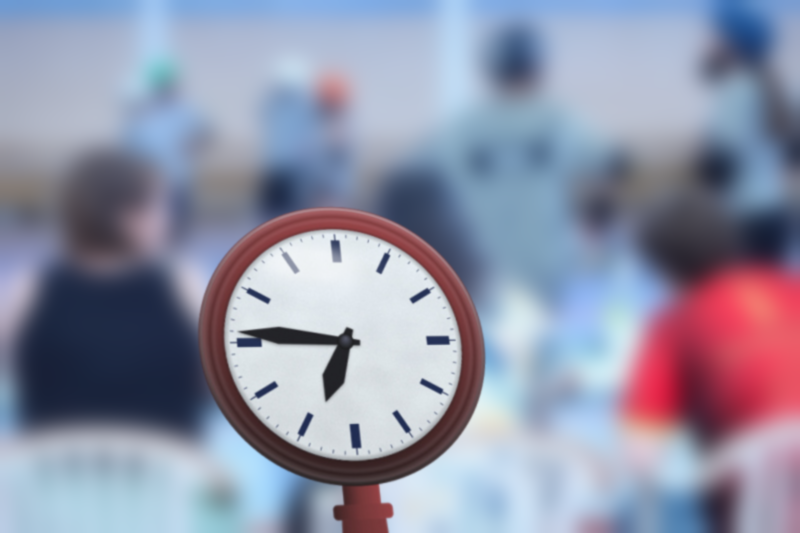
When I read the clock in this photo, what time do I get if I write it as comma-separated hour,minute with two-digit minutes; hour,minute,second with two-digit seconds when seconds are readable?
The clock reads 6,46
